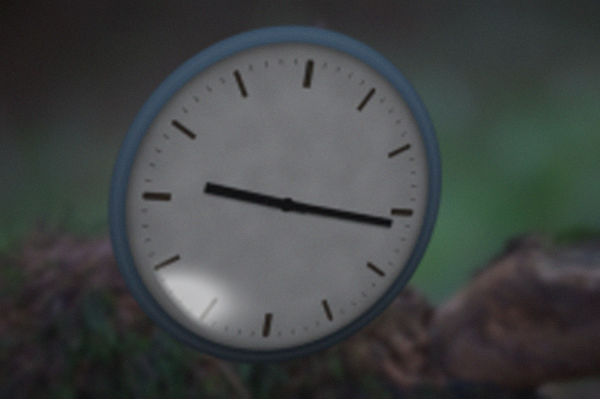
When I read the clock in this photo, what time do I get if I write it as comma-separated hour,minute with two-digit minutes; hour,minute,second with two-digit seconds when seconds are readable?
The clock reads 9,16
